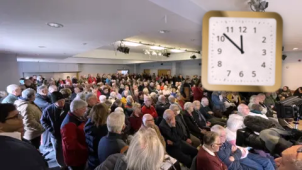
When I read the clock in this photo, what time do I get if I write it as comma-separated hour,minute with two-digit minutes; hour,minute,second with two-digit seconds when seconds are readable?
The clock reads 11,52
